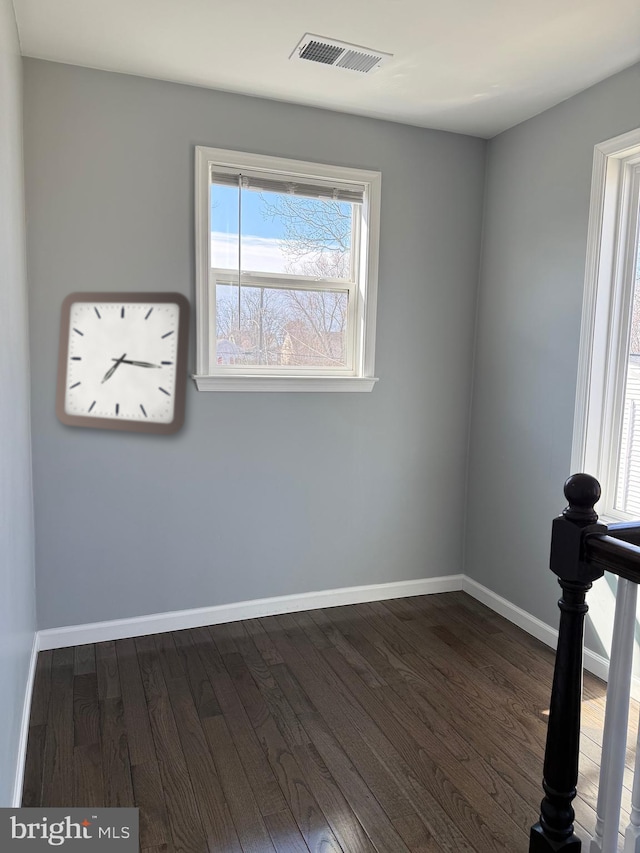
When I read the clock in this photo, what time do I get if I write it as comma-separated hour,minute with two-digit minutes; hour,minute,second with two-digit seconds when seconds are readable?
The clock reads 7,16
